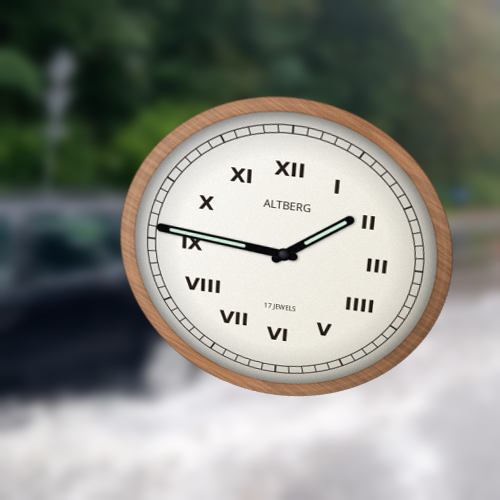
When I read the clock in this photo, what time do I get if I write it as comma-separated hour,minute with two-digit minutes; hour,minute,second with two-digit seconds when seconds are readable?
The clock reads 1,46
